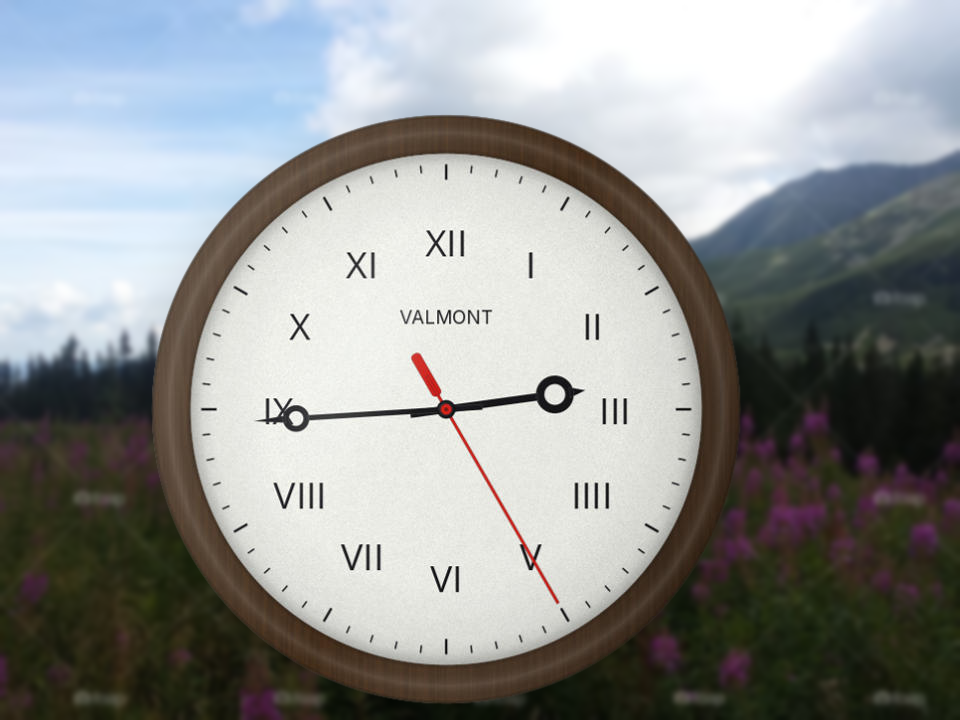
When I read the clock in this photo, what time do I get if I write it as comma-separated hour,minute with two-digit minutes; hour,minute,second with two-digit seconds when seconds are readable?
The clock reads 2,44,25
